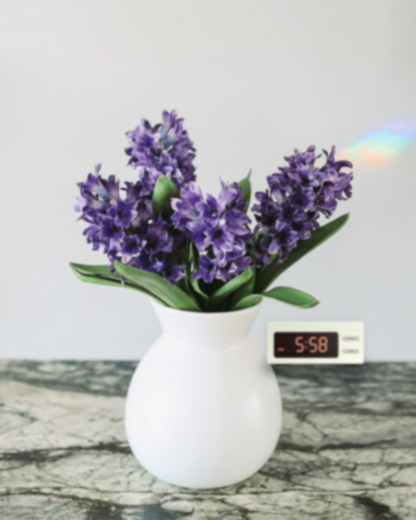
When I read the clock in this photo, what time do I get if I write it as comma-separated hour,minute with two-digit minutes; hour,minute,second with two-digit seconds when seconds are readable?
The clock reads 5,58
